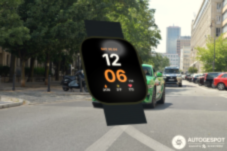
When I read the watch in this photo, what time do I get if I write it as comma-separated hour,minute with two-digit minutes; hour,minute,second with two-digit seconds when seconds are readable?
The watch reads 12,06
